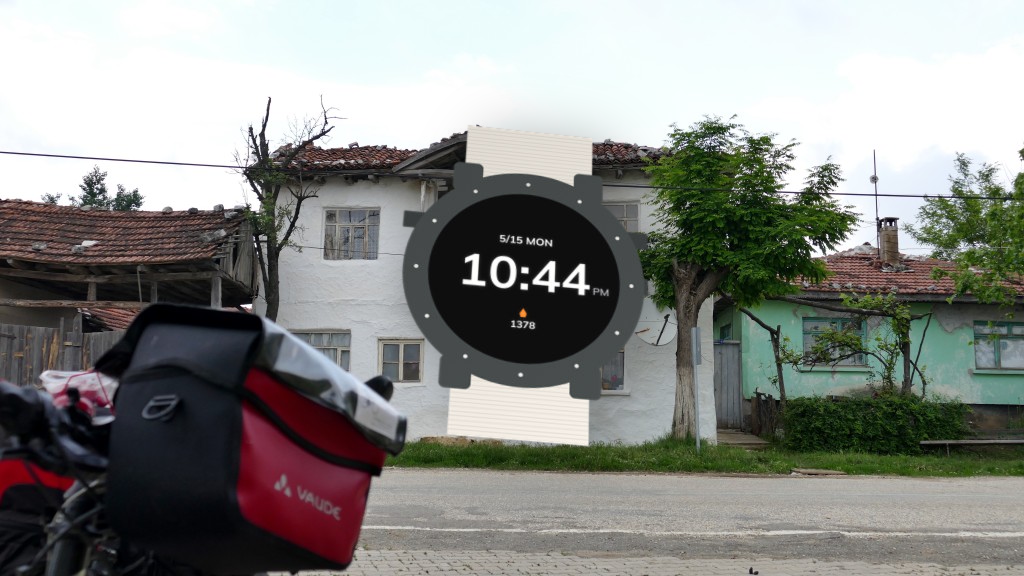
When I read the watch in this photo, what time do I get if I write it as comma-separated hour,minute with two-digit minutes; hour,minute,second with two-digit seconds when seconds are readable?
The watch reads 10,44
